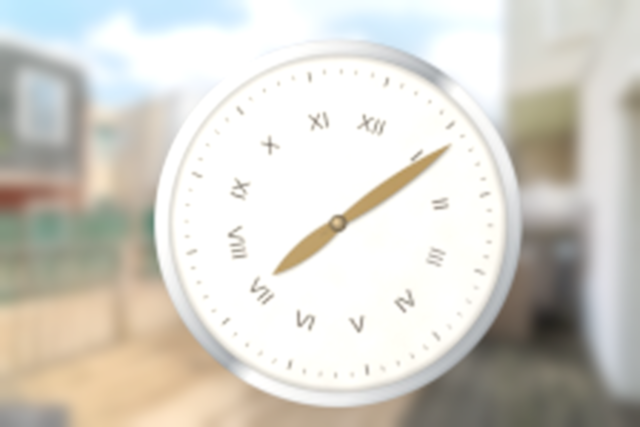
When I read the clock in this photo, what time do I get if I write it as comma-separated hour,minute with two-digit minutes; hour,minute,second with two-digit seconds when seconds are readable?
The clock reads 7,06
